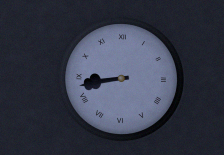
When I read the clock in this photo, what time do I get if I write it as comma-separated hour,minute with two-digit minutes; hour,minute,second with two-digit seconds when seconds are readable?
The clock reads 8,43
